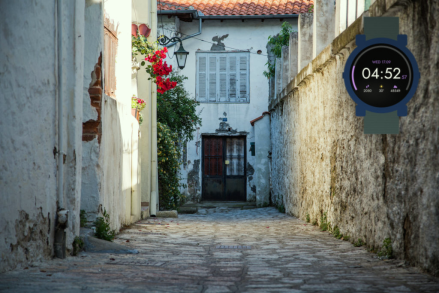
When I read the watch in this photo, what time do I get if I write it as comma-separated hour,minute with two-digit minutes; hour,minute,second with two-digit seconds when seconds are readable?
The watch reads 4,52
